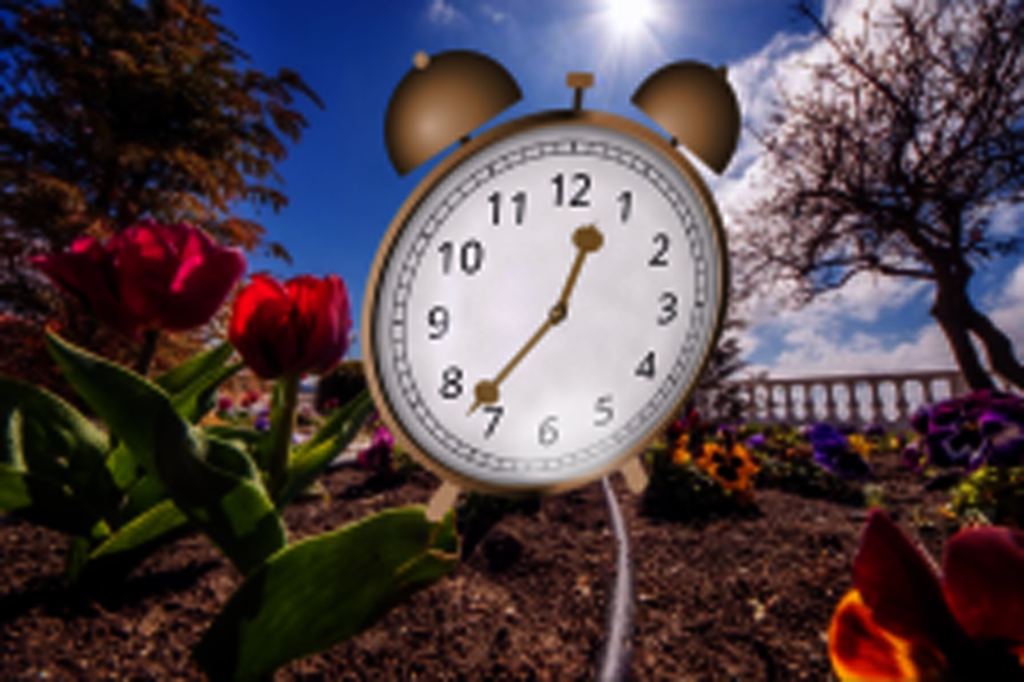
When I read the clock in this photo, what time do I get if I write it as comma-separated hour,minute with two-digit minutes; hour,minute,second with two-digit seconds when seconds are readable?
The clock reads 12,37
